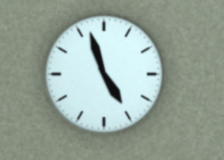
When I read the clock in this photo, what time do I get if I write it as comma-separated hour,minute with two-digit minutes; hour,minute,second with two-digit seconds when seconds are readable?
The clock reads 4,57
